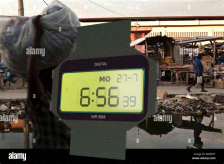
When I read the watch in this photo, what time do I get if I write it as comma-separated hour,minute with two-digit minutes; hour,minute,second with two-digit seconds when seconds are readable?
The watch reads 6,56,39
